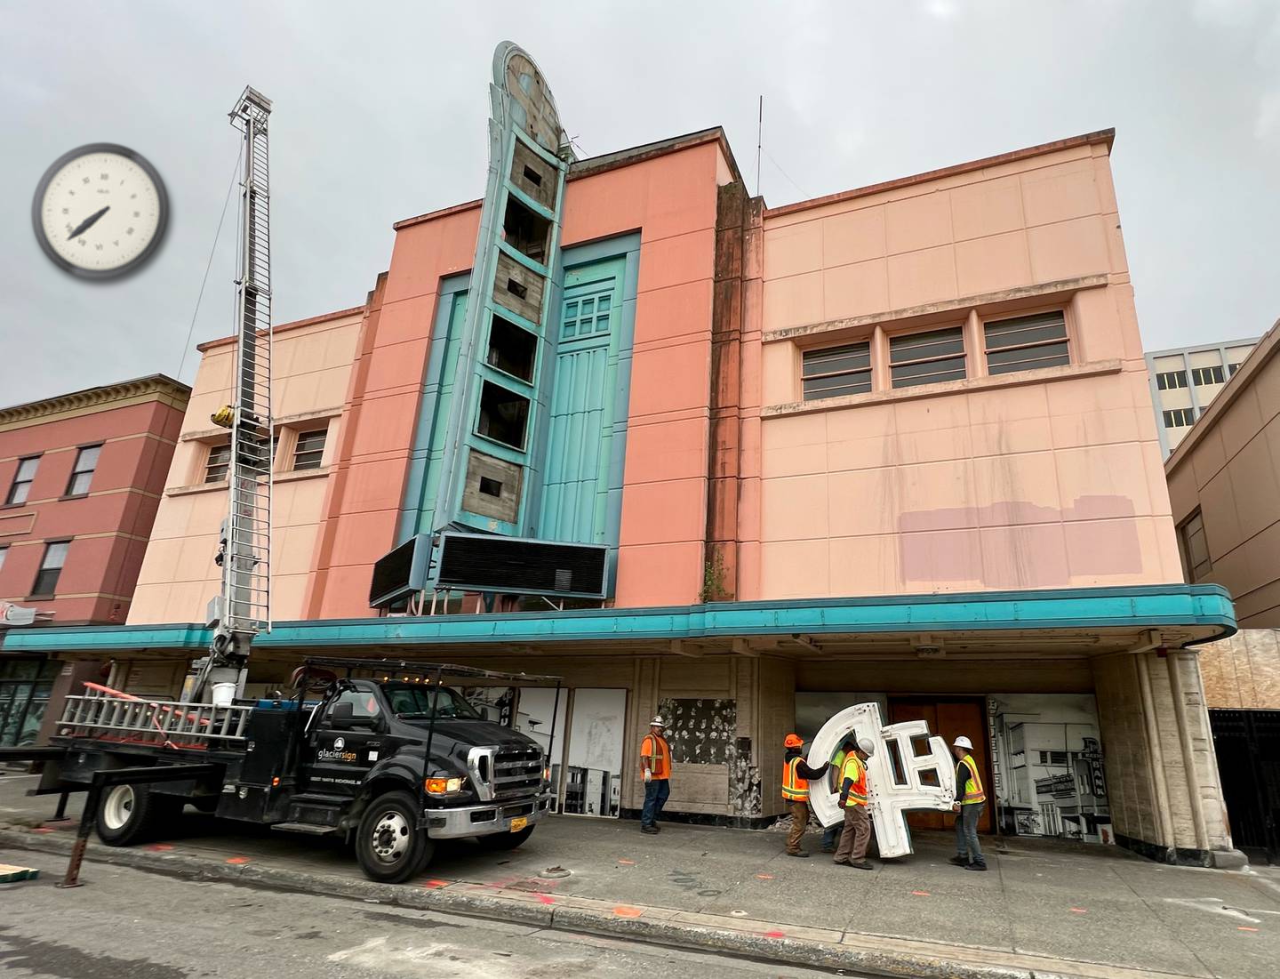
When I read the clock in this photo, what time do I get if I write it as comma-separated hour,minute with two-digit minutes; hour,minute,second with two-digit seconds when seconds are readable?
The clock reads 7,38
